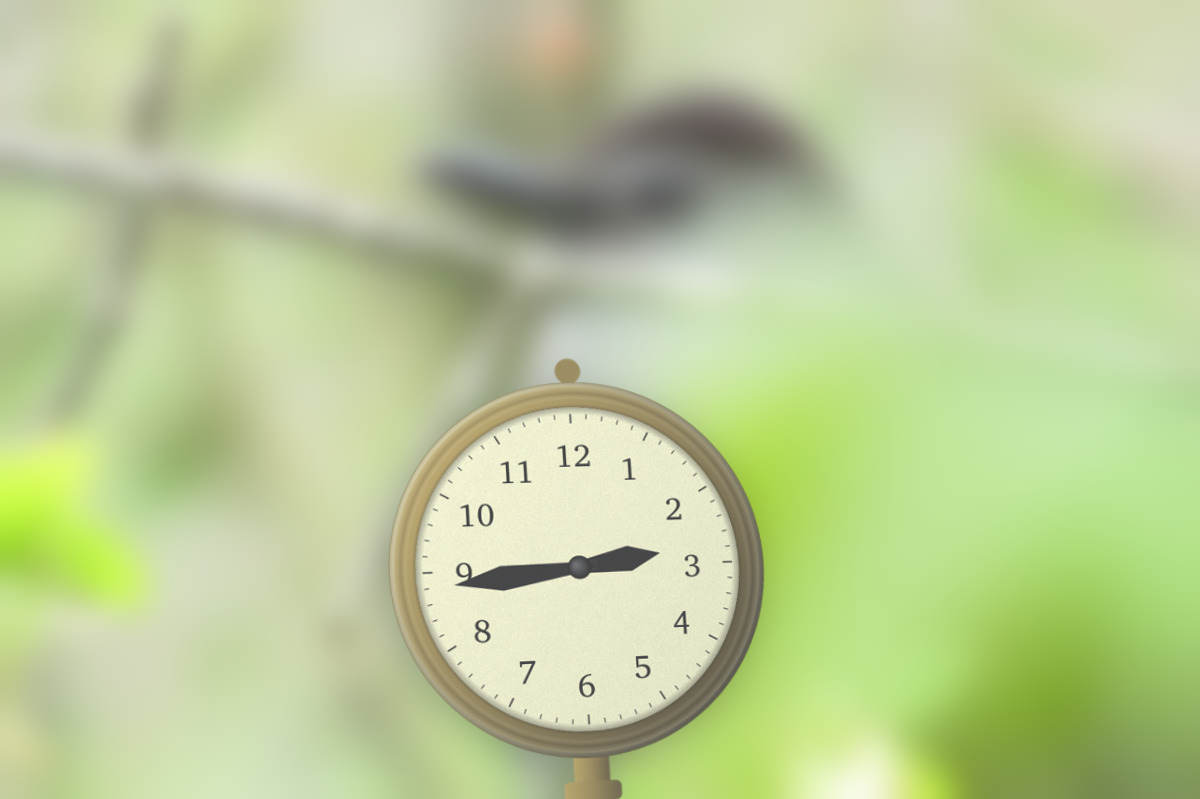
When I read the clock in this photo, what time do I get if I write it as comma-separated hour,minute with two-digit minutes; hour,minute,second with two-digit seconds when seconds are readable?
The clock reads 2,44
